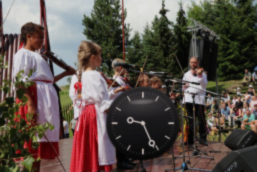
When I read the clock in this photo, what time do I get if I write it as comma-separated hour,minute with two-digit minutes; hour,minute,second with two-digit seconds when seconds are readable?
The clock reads 9,26
